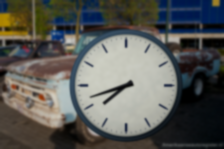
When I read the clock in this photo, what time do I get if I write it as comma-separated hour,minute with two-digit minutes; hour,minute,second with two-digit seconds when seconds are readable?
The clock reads 7,42
